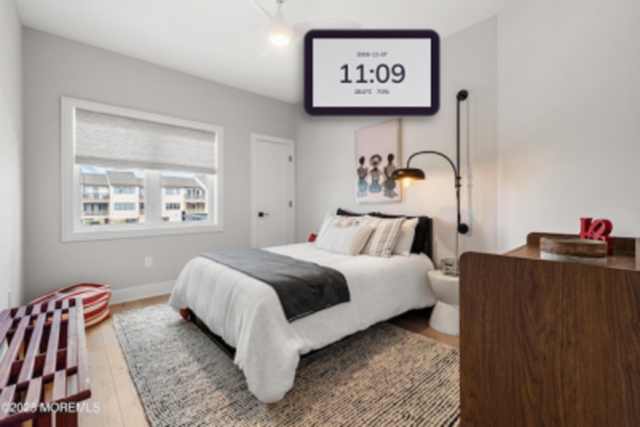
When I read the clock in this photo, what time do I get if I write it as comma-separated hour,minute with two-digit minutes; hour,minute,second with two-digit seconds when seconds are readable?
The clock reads 11,09
